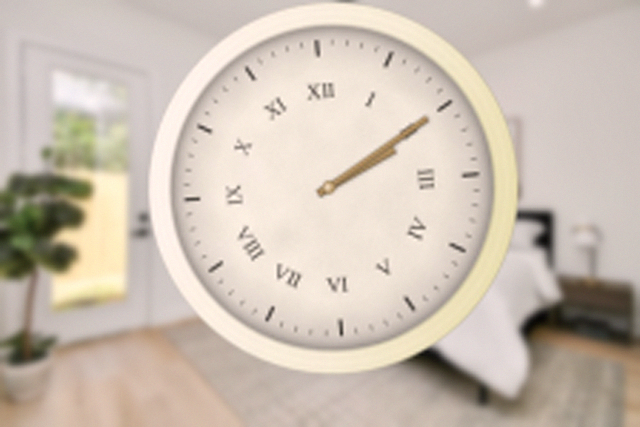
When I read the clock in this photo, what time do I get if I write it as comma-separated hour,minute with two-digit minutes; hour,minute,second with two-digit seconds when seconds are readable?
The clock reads 2,10
